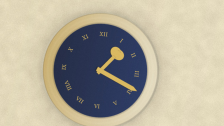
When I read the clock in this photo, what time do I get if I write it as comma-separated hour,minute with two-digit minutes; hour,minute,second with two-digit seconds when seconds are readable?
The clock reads 1,19
